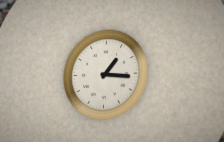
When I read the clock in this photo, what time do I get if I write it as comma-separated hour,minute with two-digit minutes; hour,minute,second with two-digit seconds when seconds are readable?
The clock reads 1,16
